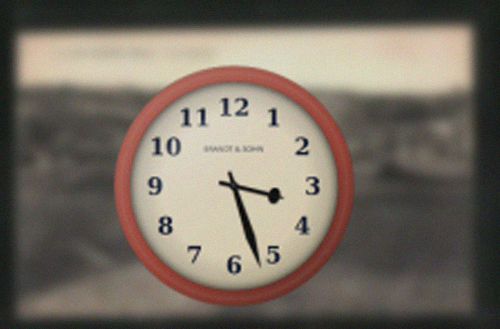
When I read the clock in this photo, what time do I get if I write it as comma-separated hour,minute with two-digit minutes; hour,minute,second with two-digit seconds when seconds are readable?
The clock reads 3,27
